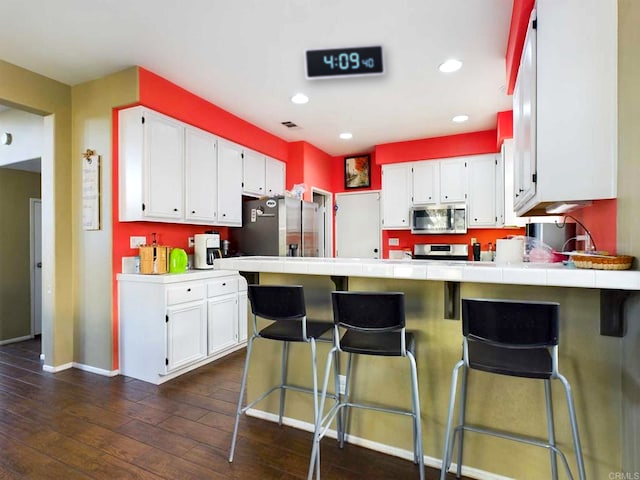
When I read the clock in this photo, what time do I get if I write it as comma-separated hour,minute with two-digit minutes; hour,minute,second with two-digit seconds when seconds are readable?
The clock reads 4,09
